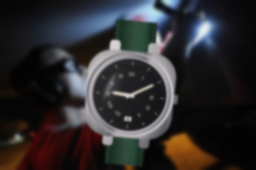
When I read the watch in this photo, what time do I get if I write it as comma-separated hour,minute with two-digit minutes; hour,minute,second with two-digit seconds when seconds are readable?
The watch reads 9,10
